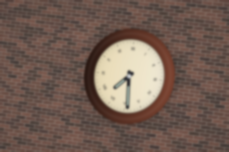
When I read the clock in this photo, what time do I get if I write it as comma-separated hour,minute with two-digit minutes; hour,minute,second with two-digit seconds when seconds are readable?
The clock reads 7,29
